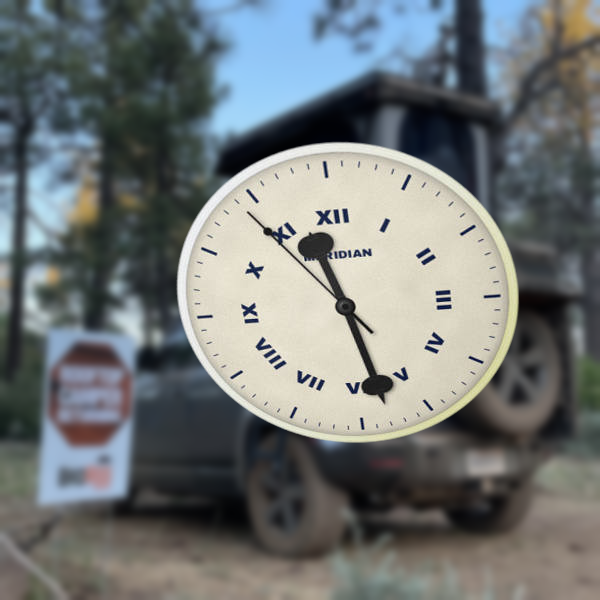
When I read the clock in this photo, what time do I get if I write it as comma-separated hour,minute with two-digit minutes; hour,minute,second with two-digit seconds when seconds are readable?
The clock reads 11,27,54
